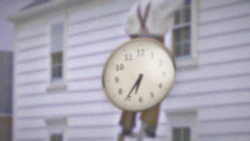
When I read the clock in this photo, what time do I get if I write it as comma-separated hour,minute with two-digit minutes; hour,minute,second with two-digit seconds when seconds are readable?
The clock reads 6,36
